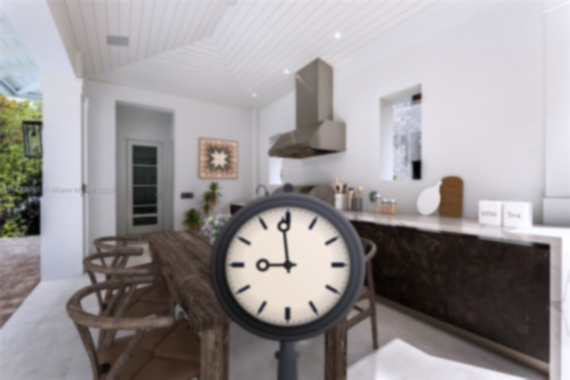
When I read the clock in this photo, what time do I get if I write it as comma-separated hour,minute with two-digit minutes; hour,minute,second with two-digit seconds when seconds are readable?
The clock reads 8,59
